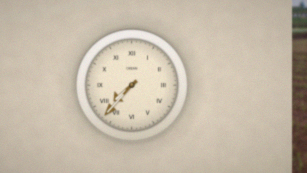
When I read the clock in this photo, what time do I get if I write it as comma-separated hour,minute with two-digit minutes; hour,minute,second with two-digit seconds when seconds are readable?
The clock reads 7,37
